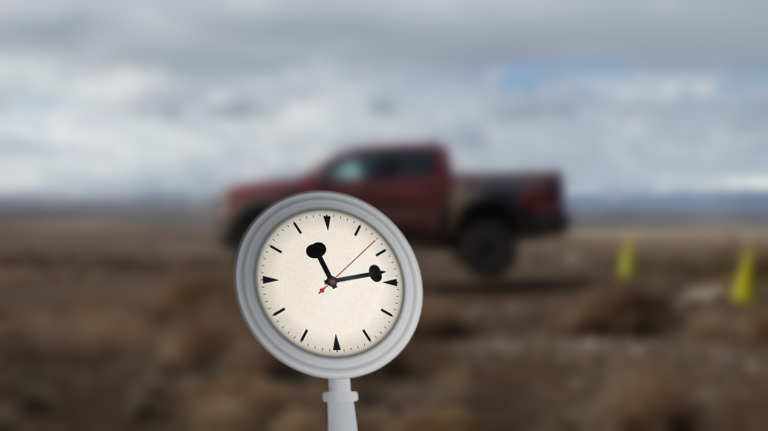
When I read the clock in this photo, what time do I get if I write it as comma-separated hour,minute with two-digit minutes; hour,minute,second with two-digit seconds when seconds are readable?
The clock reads 11,13,08
